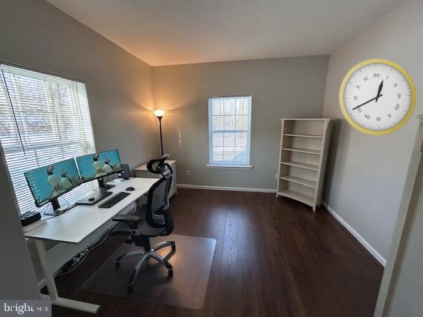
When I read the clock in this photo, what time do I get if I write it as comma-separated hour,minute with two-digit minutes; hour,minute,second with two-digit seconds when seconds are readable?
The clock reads 12,41
